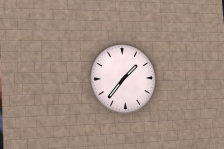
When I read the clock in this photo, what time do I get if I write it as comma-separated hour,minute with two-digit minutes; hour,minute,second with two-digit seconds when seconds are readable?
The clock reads 1,37
